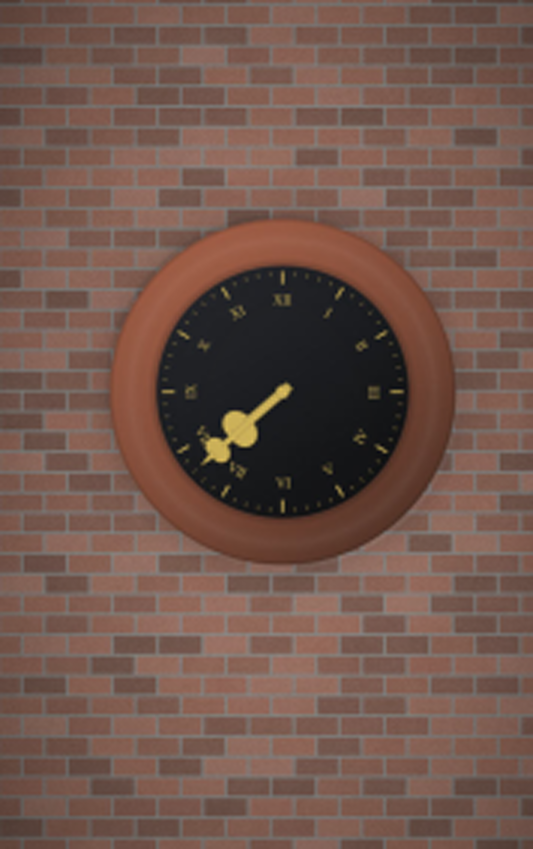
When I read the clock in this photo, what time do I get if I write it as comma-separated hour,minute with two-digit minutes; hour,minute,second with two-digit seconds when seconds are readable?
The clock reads 7,38
